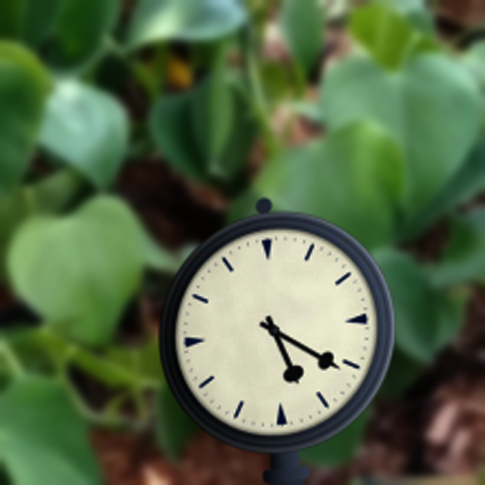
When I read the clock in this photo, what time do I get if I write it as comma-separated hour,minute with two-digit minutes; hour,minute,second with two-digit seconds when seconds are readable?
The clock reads 5,21
